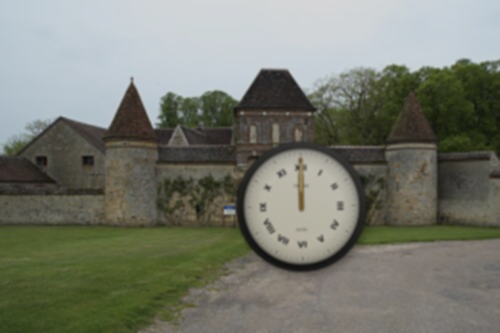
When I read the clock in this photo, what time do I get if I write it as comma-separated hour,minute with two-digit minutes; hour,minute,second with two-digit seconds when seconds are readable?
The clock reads 12,00
